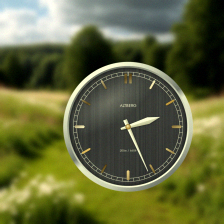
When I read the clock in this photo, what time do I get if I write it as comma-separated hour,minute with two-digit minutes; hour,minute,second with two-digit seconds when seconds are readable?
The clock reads 2,26
